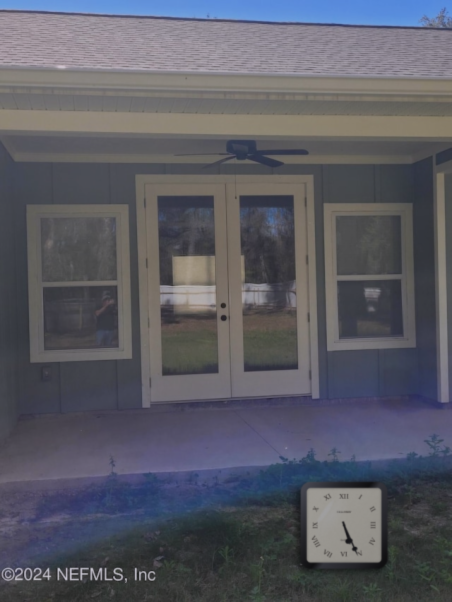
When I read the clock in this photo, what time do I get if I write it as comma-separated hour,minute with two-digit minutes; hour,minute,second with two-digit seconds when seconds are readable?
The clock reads 5,26
